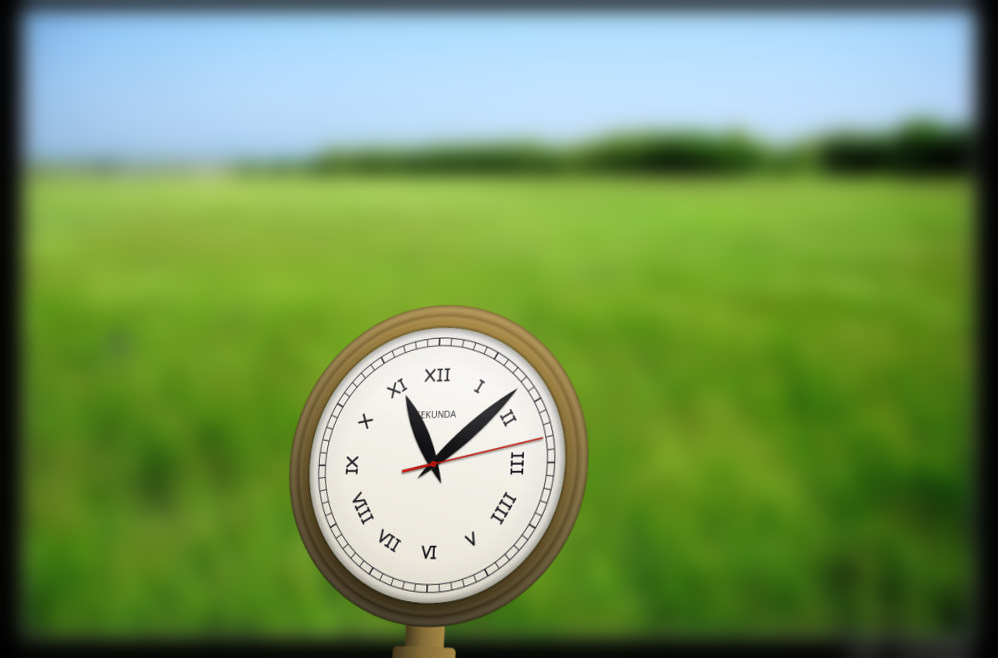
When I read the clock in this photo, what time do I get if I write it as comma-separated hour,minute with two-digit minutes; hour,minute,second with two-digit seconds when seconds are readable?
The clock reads 11,08,13
